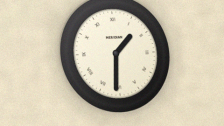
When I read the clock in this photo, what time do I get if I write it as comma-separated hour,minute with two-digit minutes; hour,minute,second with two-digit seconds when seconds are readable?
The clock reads 1,31
